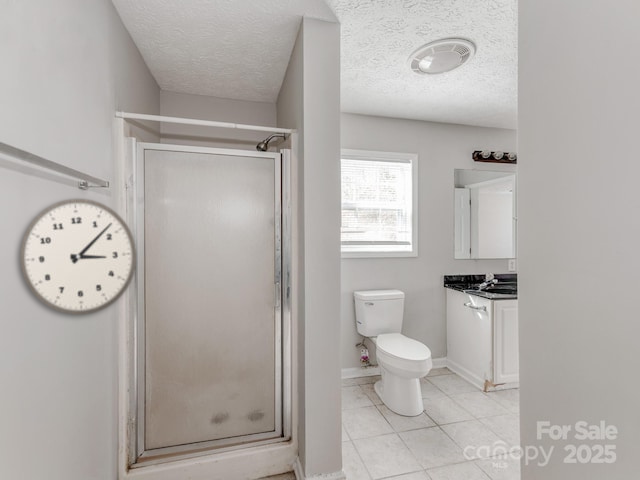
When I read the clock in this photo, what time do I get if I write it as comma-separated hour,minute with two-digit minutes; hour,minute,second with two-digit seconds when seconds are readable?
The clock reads 3,08
